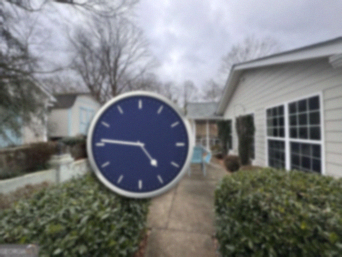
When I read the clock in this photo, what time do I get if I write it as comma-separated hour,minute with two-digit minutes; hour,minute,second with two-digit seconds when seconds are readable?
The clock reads 4,46
